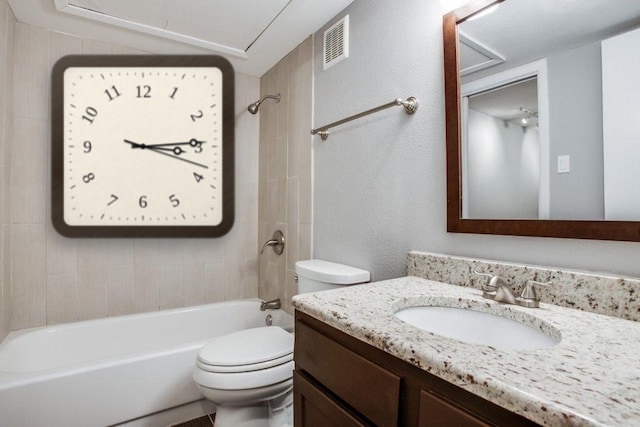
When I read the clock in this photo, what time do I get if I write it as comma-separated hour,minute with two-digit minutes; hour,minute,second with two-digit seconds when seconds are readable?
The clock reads 3,14,18
